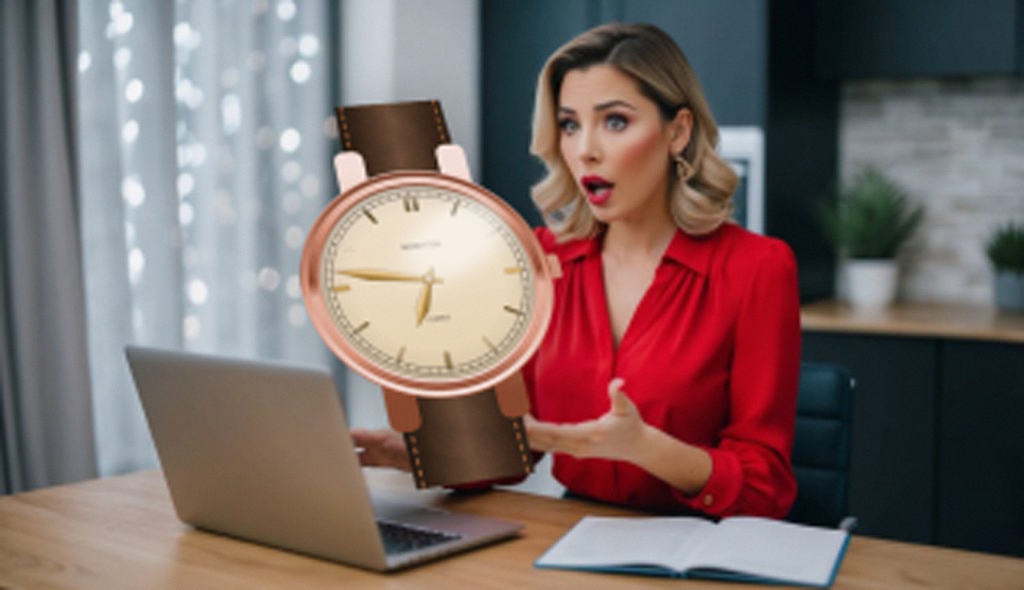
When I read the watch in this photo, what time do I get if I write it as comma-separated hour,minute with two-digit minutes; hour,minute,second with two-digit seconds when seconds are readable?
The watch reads 6,47
